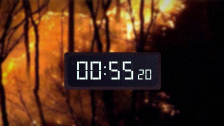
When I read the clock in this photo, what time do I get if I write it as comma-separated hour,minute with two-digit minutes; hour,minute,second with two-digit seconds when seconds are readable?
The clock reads 0,55,20
